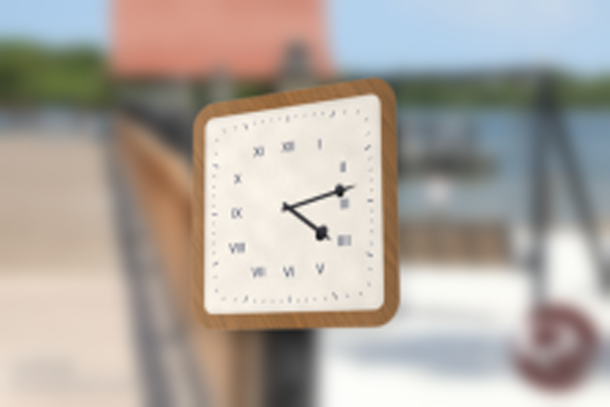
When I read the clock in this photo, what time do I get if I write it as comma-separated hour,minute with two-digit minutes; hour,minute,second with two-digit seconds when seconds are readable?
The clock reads 4,13
